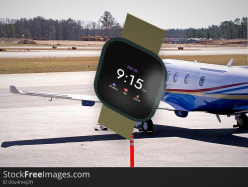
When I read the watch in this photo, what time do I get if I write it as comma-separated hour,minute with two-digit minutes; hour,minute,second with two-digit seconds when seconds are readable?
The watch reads 9,15
